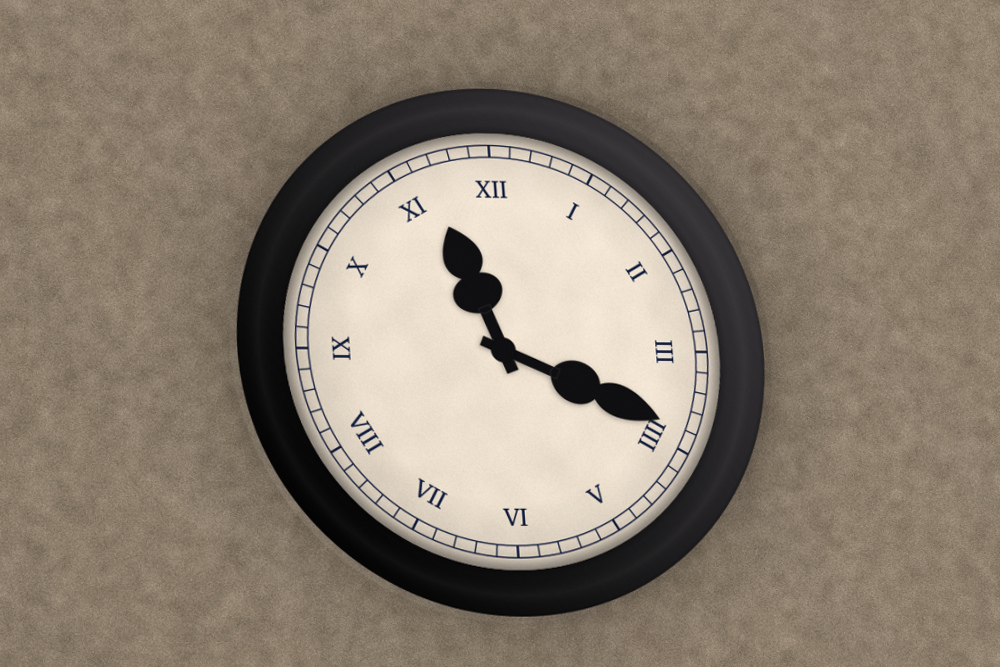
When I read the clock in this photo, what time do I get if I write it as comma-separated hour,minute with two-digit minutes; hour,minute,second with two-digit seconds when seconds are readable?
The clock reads 11,19
